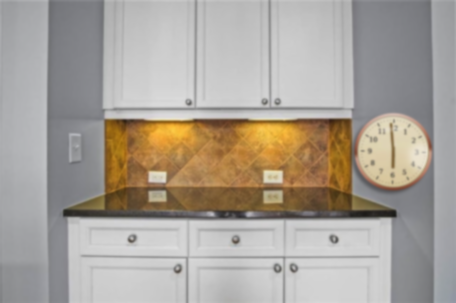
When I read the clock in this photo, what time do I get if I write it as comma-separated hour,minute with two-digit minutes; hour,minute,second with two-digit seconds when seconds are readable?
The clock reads 5,59
